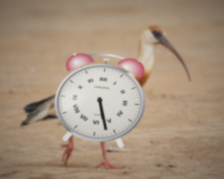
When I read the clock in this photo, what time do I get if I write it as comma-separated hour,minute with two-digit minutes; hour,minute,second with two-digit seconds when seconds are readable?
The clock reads 5,27
